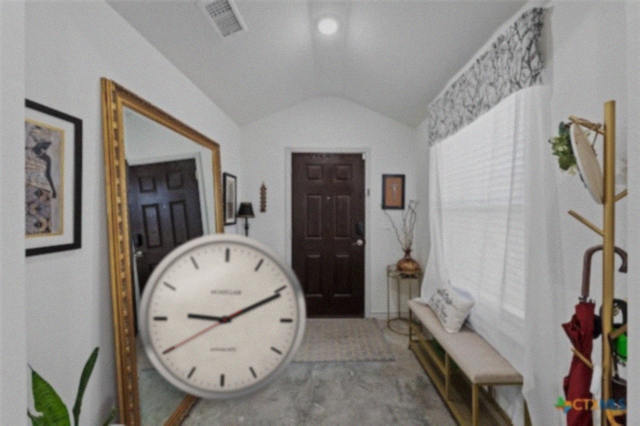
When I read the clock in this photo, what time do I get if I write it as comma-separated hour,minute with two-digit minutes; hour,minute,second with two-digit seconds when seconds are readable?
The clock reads 9,10,40
